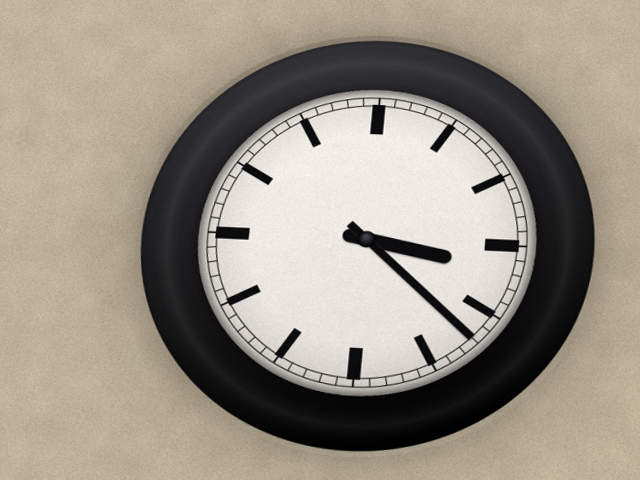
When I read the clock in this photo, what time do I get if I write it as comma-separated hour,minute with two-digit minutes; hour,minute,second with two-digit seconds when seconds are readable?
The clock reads 3,22
